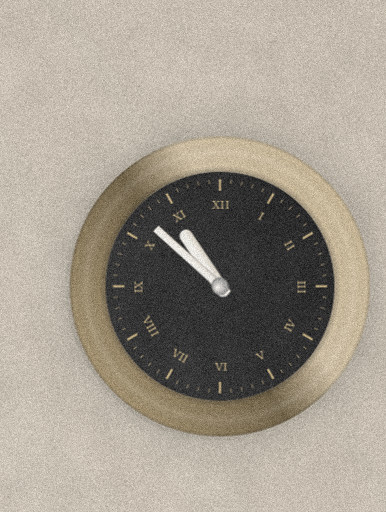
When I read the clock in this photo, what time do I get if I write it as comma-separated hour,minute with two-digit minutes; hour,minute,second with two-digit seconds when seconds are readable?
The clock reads 10,52
